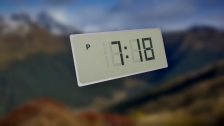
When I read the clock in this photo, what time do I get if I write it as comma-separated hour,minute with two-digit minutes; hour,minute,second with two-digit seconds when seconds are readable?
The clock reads 7,18
